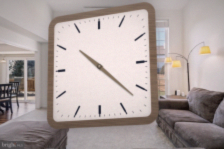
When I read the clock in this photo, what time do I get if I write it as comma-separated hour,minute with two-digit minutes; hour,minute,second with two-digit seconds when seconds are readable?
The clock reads 10,22
